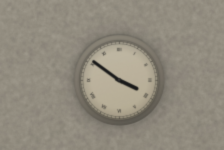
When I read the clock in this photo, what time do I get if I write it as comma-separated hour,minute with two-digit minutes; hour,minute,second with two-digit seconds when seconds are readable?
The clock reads 3,51
